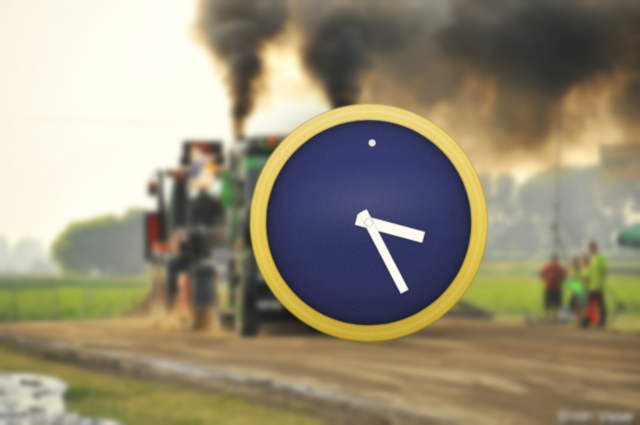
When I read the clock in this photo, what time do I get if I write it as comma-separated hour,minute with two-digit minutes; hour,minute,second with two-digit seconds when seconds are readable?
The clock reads 3,25
